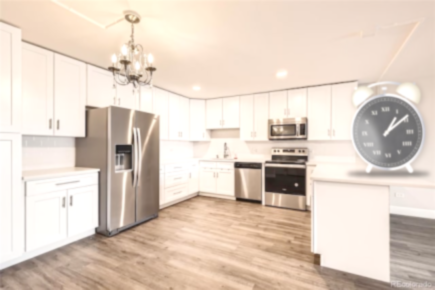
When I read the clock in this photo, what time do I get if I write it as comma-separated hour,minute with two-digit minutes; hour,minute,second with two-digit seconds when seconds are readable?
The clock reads 1,09
